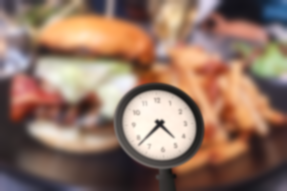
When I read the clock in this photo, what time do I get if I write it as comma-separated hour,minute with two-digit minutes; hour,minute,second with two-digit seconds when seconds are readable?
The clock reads 4,38
